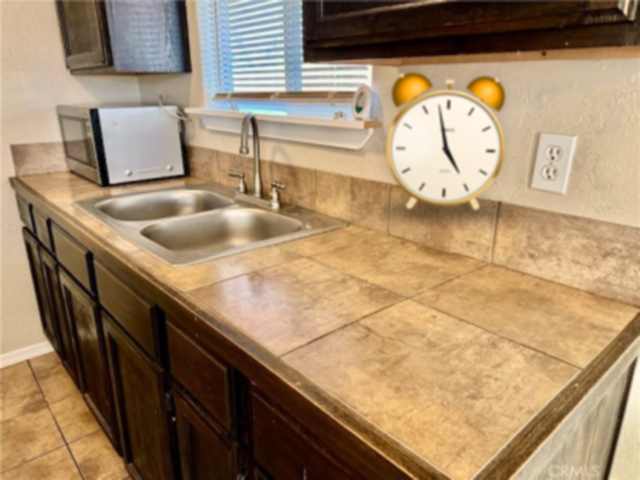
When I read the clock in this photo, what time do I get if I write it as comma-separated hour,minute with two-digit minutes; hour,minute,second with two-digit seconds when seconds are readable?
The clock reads 4,58
